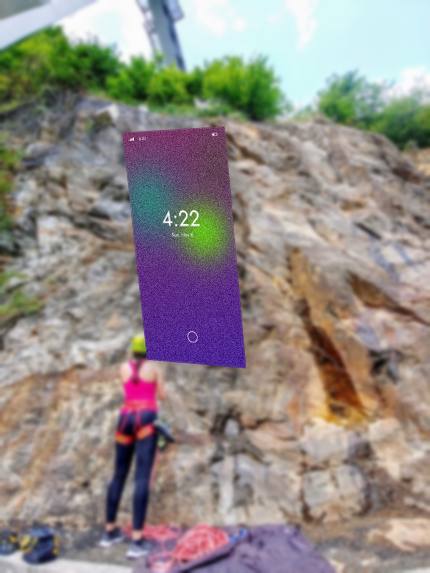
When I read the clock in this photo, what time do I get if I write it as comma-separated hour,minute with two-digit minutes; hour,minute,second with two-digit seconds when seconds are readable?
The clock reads 4,22
